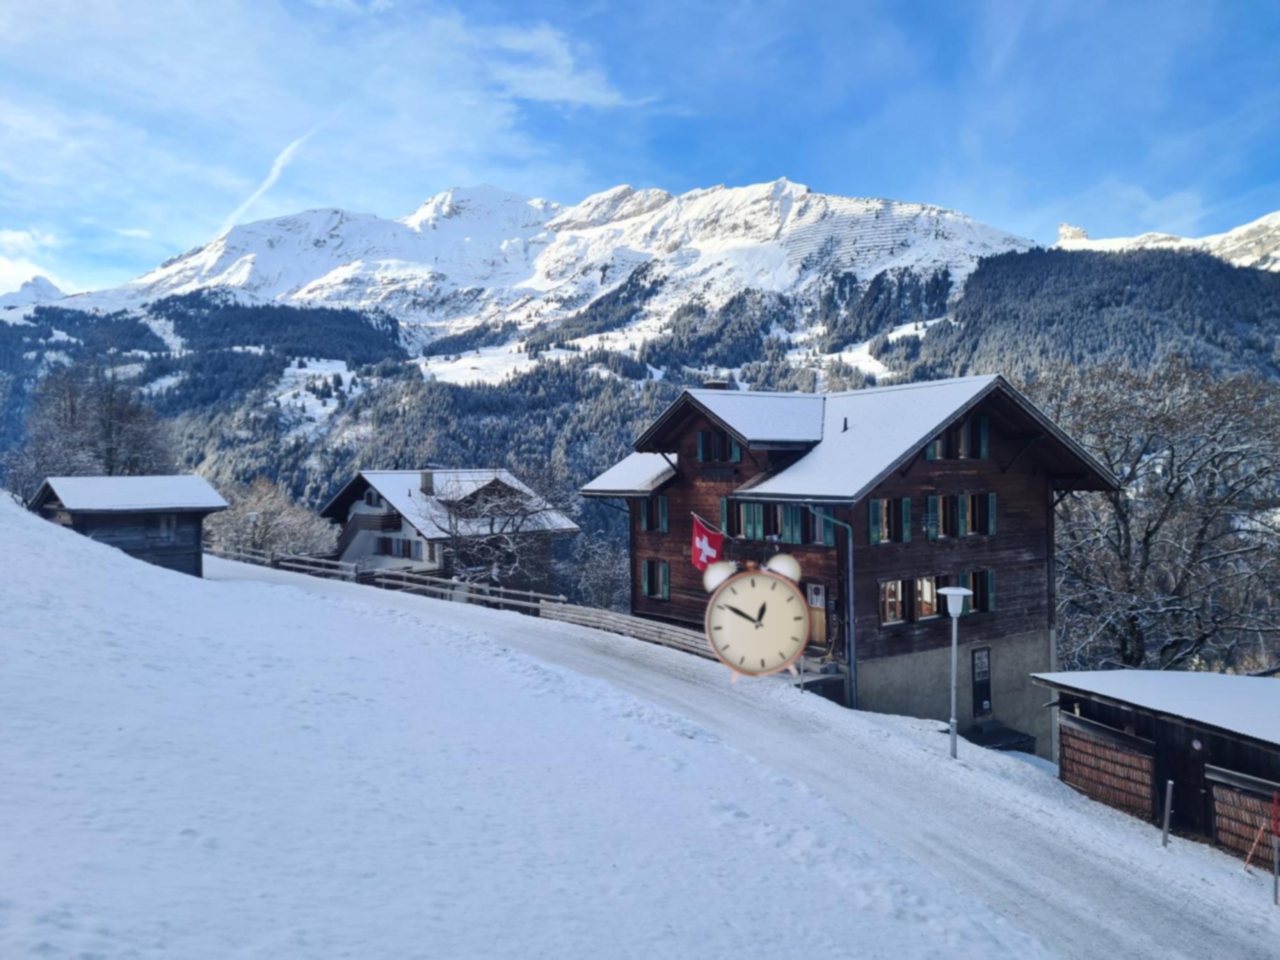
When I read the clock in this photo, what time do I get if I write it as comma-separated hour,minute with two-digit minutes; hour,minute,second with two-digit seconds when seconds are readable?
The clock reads 12,51
